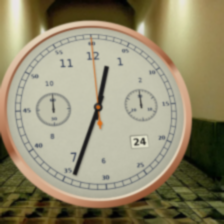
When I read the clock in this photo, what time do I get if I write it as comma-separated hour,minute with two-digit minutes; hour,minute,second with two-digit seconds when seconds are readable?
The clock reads 12,34
